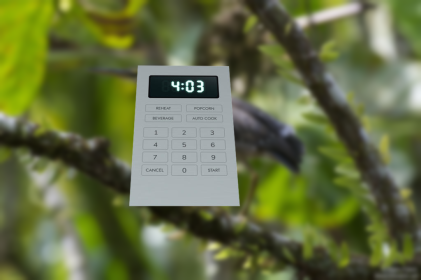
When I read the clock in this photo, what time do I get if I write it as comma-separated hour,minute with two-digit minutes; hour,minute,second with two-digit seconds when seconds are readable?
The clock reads 4,03
